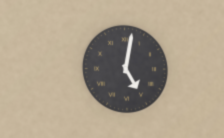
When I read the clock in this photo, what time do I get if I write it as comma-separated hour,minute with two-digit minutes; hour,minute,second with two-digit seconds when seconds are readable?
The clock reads 5,02
